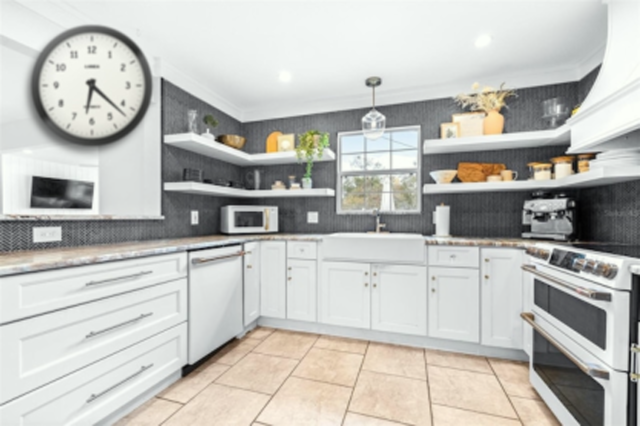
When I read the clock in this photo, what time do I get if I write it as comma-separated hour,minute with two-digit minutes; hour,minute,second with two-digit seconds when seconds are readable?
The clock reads 6,22
